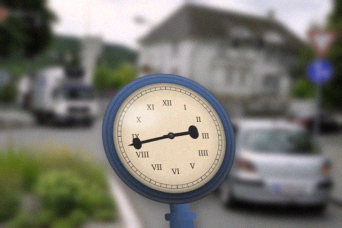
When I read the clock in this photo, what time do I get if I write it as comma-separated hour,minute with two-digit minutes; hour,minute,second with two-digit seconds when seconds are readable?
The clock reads 2,43
